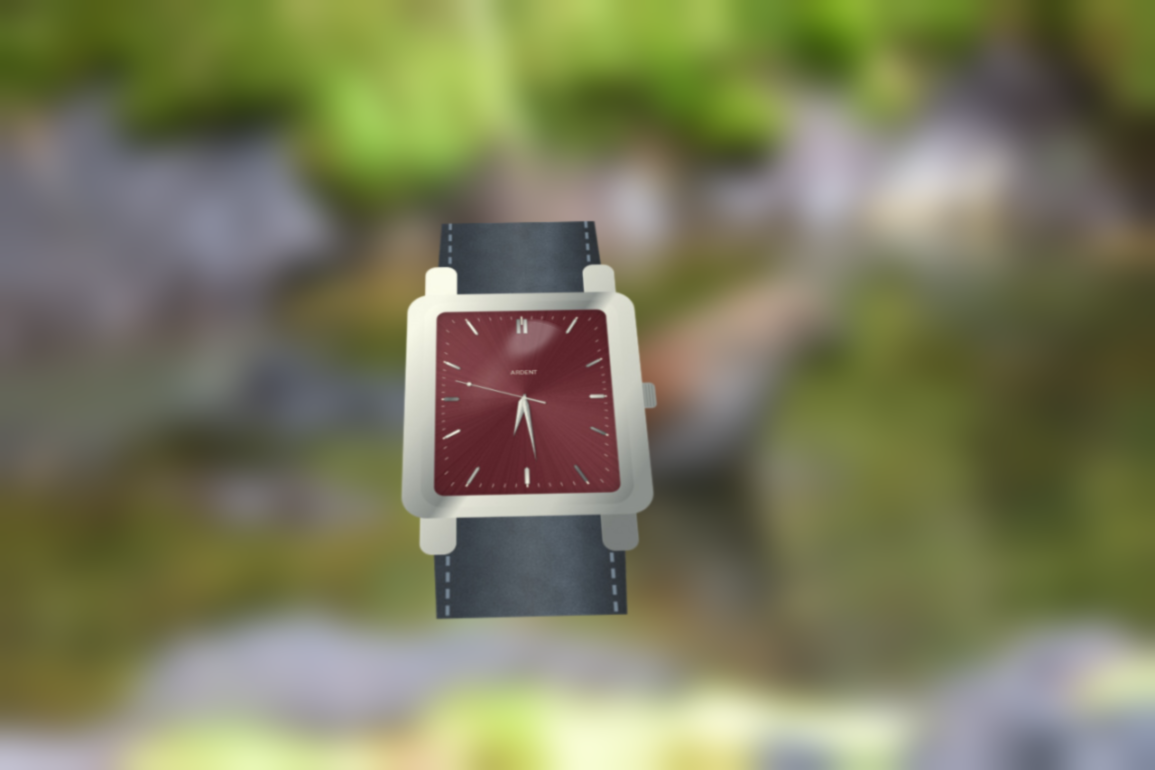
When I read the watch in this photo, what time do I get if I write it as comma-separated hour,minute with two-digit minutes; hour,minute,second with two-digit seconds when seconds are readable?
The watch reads 6,28,48
